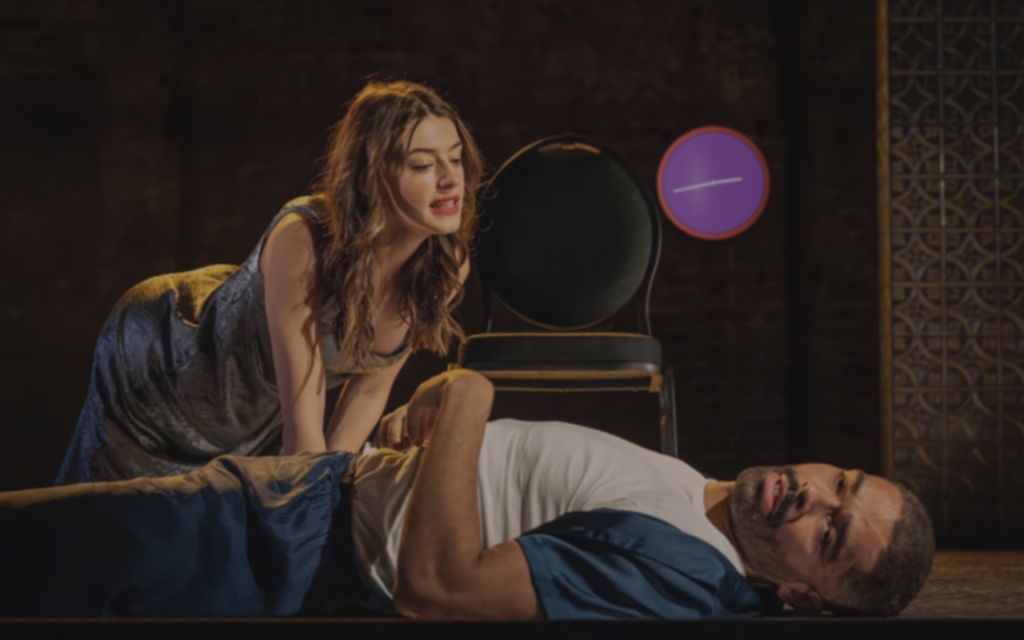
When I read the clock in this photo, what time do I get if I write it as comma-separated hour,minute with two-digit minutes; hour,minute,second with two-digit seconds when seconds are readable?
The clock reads 2,43
